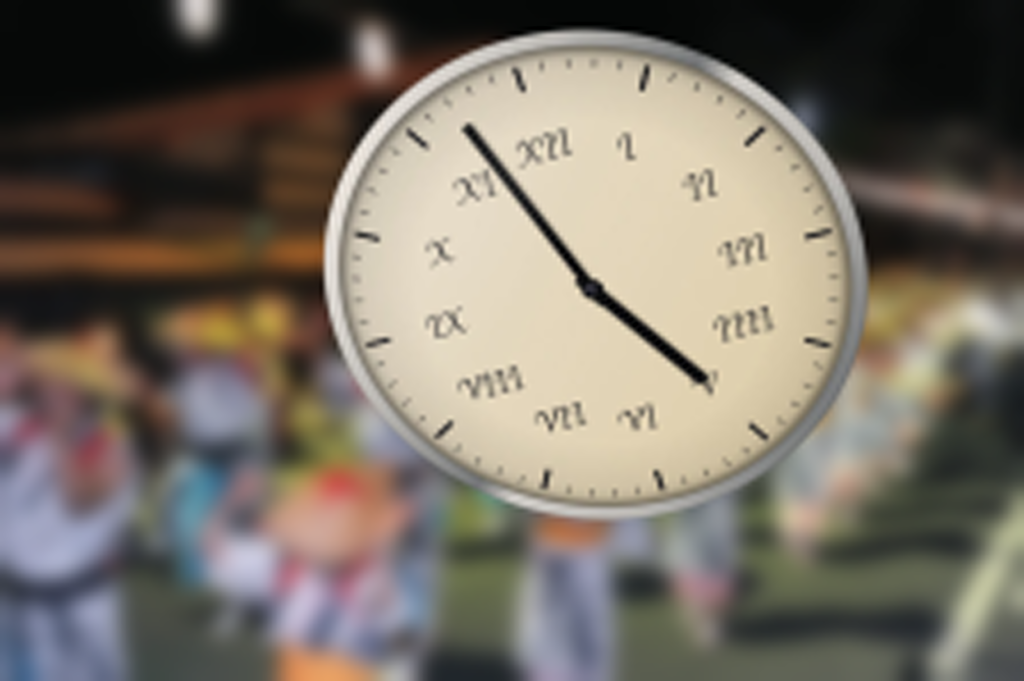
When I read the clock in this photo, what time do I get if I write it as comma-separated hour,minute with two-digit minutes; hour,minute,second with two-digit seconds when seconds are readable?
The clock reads 4,57
